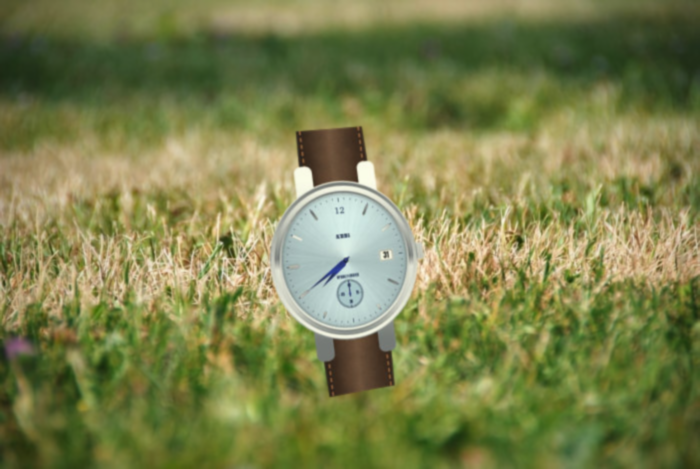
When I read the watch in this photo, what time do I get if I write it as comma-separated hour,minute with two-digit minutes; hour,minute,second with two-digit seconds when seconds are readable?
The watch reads 7,40
